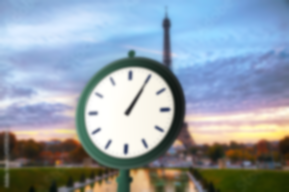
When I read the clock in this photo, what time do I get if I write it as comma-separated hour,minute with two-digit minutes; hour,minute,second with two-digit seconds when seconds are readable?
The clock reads 1,05
